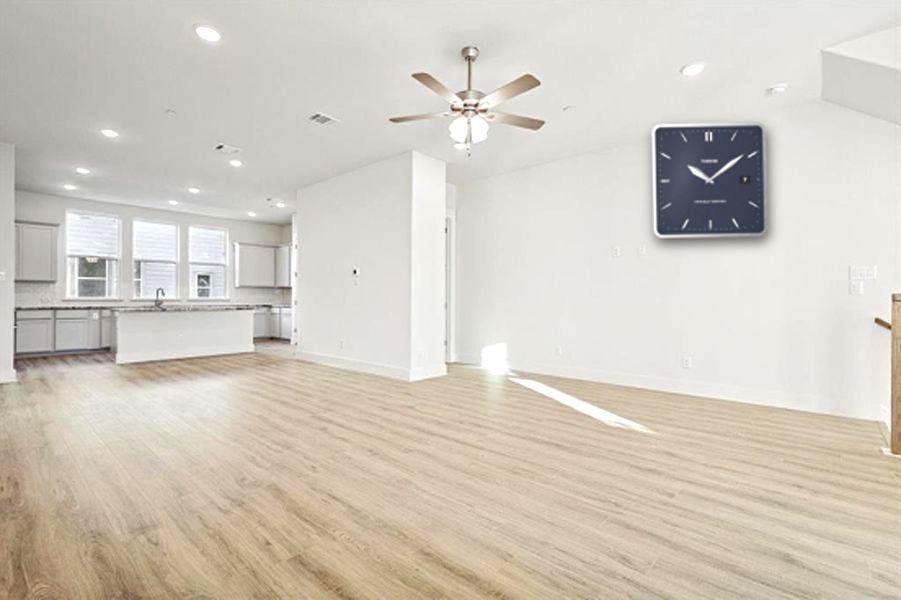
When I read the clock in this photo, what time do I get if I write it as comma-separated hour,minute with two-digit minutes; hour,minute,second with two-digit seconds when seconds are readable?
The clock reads 10,09
